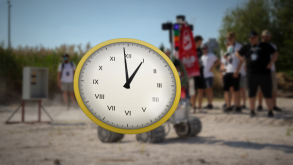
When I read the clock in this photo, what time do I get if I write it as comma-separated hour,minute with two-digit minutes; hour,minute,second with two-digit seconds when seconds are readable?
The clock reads 12,59
